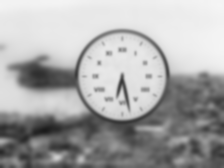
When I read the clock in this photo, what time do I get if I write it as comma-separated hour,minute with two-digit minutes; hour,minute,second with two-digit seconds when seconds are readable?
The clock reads 6,28
